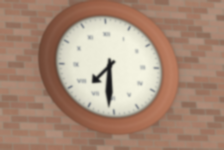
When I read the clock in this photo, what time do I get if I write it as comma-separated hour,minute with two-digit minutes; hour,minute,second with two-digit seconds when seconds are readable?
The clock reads 7,31
